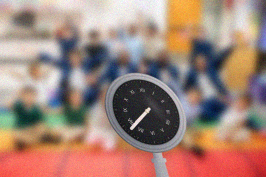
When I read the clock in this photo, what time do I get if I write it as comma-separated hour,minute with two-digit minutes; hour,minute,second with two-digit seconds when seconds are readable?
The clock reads 7,38
